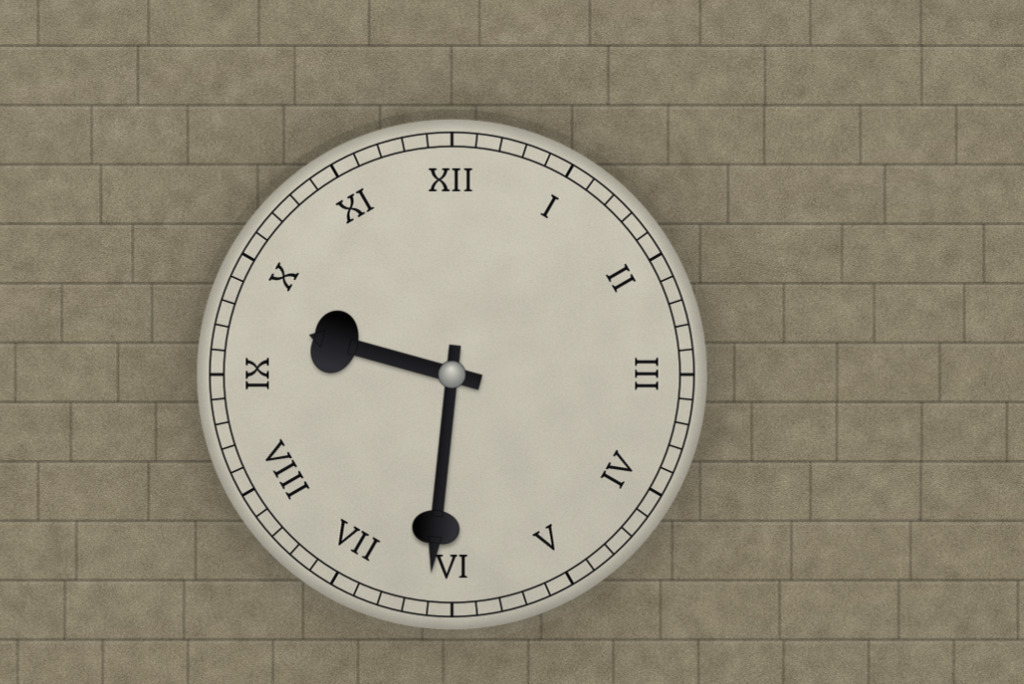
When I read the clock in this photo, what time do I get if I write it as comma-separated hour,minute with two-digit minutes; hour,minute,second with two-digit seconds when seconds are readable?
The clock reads 9,31
